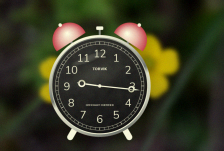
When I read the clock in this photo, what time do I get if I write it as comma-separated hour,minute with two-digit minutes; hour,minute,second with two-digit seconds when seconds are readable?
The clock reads 9,16
